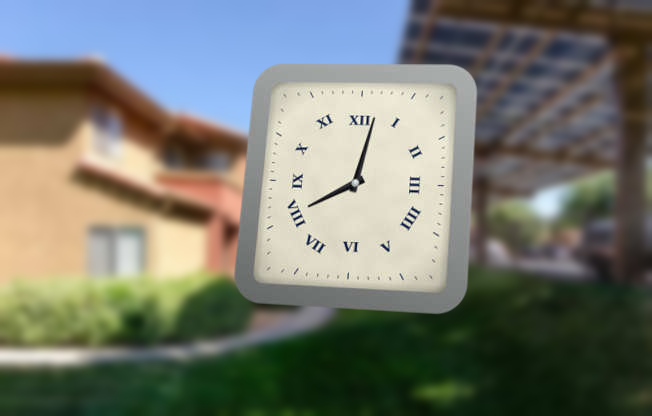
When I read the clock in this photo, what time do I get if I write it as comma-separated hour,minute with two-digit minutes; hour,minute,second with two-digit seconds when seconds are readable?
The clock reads 8,02
